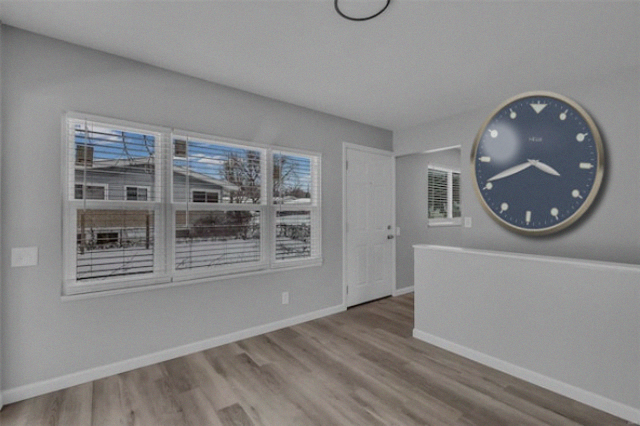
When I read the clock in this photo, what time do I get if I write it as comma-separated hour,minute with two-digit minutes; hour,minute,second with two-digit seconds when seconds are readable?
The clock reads 3,41
